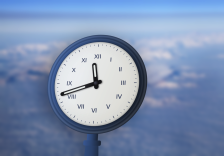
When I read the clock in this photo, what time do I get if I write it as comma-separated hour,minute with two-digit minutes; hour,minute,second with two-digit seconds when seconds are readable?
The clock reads 11,42
